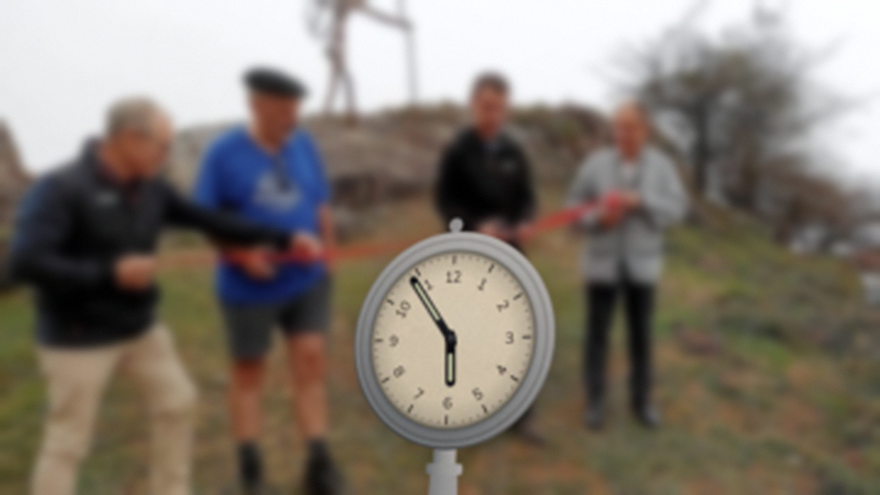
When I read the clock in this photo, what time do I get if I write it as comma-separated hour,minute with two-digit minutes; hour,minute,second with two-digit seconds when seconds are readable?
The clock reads 5,54
